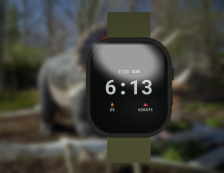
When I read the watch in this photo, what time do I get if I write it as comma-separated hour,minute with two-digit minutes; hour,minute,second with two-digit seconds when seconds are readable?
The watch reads 6,13
